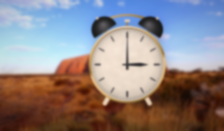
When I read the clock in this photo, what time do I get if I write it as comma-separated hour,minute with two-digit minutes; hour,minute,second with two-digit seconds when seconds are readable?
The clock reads 3,00
